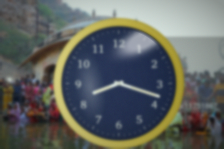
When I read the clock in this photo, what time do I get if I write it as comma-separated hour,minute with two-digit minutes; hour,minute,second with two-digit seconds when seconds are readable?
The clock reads 8,18
